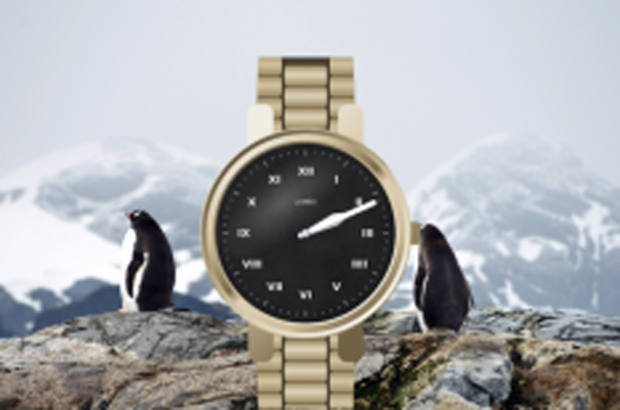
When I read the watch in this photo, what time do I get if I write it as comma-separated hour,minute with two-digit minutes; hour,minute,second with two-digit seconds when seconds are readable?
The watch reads 2,11
